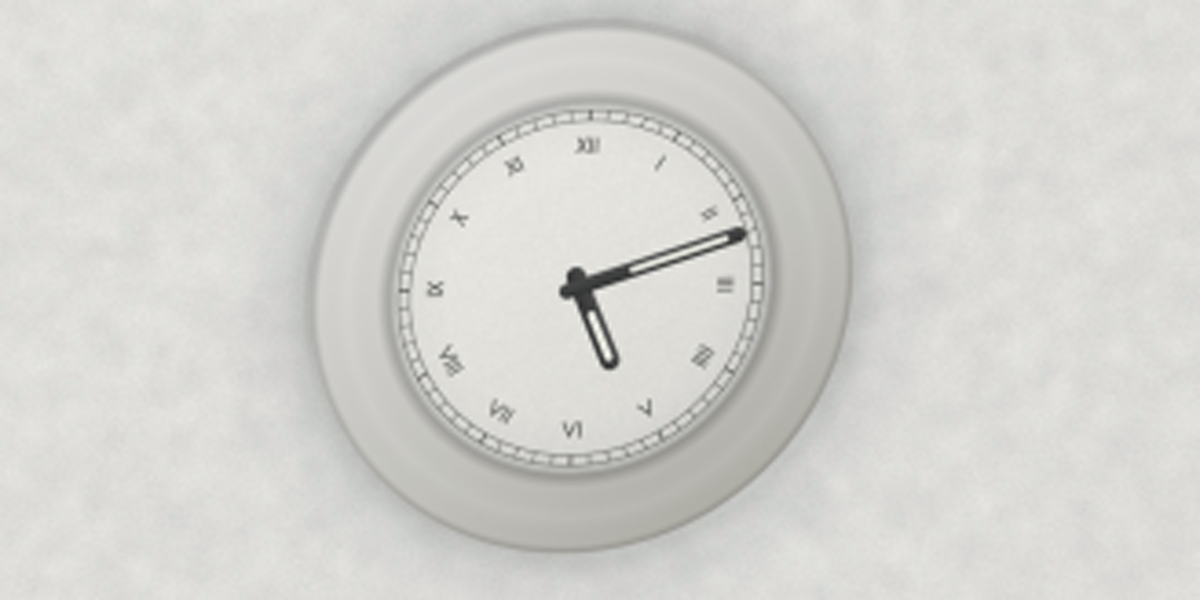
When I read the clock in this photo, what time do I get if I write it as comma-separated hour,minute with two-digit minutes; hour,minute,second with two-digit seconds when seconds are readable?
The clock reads 5,12
